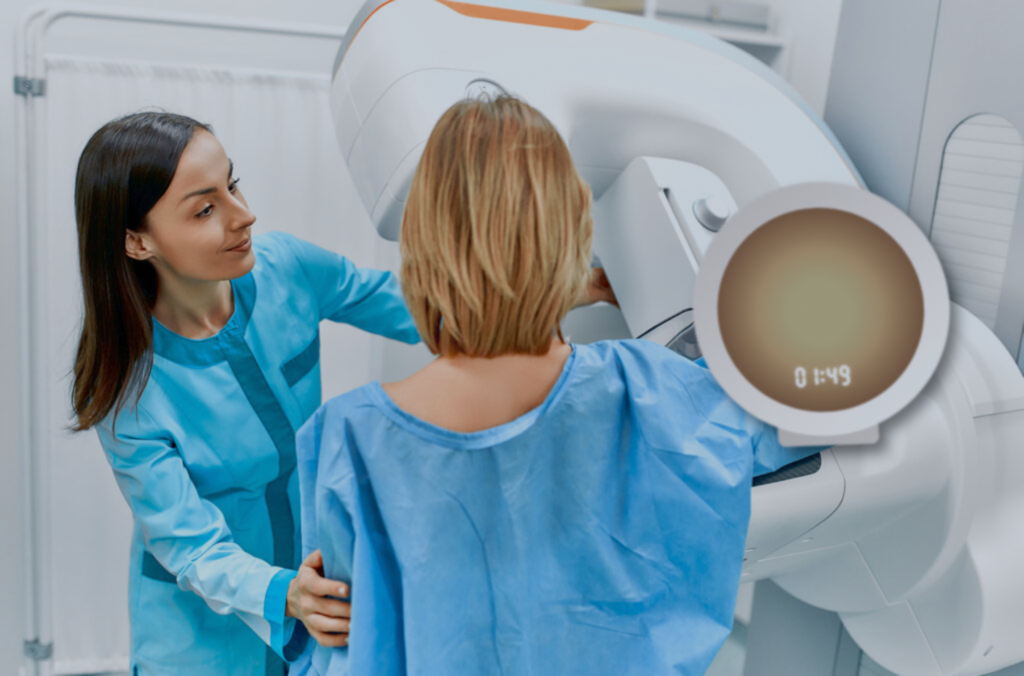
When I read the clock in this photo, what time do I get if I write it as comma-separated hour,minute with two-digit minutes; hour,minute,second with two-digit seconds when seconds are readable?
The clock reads 1,49
